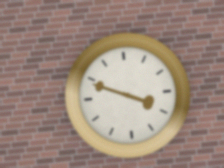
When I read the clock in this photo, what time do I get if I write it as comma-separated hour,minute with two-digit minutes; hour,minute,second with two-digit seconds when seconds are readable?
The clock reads 3,49
